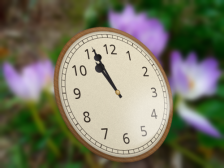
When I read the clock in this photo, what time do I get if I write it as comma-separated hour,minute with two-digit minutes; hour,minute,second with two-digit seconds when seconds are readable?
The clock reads 10,56
